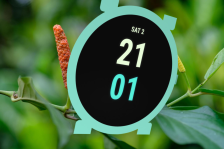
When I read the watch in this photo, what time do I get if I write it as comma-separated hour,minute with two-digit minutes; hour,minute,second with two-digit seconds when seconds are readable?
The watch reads 21,01
